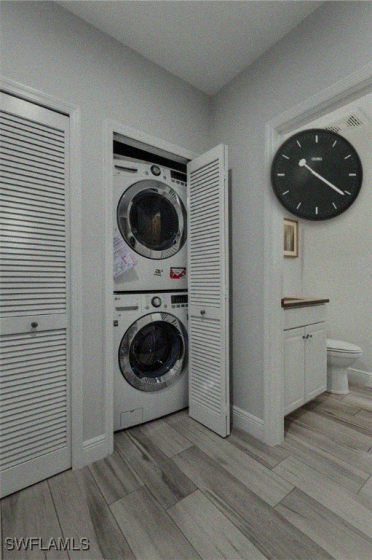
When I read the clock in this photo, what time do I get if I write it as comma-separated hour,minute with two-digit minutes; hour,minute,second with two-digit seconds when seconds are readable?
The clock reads 10,21
